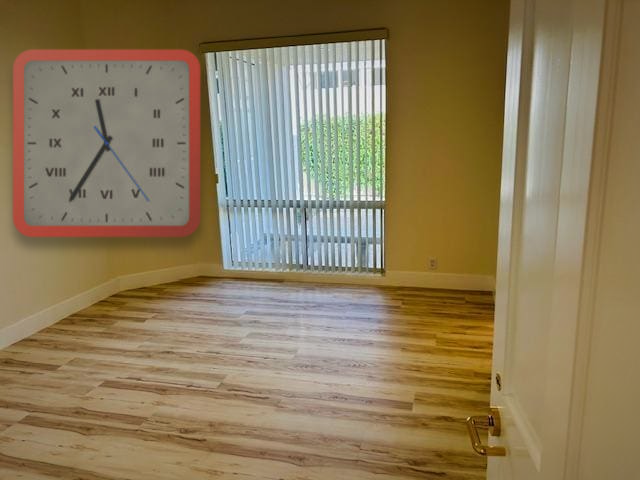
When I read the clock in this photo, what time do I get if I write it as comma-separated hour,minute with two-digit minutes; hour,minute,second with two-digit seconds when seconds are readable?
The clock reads 11,35,24
